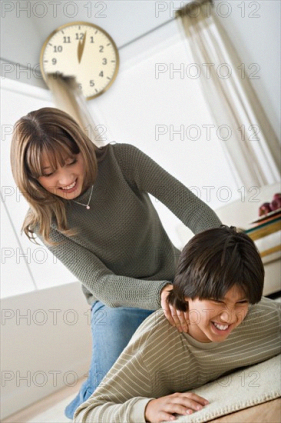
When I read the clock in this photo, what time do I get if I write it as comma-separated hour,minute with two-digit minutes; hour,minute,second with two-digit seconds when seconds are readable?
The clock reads 12,02
